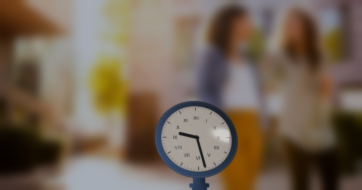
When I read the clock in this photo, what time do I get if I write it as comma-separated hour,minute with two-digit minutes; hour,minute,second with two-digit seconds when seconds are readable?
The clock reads 9,28
